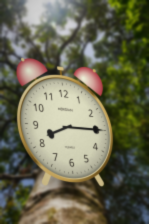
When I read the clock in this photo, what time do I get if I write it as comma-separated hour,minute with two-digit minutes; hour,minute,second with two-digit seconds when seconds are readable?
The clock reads 8,15
